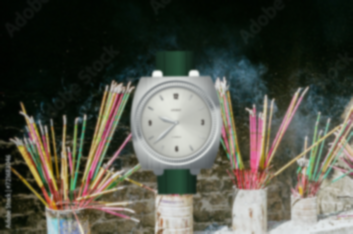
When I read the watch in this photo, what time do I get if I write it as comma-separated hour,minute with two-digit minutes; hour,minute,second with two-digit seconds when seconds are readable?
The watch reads 9,38
